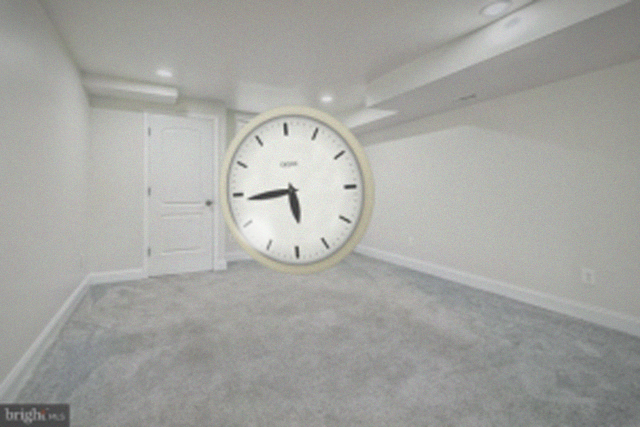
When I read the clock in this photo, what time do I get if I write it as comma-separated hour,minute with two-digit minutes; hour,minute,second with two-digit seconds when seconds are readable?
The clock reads 5,44
